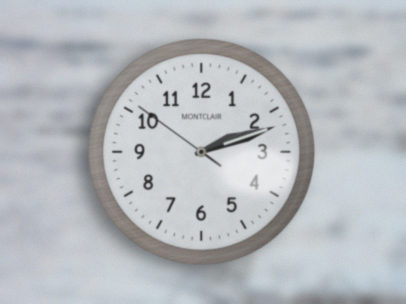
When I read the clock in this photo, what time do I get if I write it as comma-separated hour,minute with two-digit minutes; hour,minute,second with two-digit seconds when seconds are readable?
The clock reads 2,11,51
